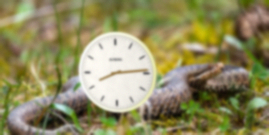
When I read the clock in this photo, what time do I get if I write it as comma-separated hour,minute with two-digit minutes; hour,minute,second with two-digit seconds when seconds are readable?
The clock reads 8,14
